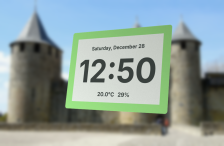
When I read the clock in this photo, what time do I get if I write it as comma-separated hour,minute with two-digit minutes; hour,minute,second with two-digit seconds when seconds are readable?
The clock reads 12,50
